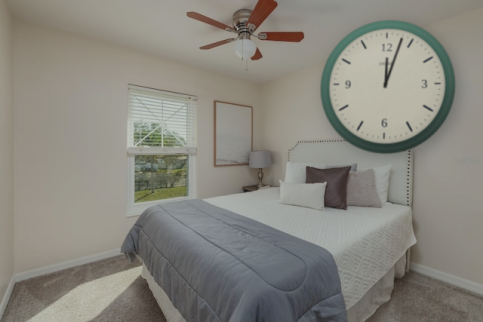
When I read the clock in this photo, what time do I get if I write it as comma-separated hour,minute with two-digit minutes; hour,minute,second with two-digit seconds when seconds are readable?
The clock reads 12,03
